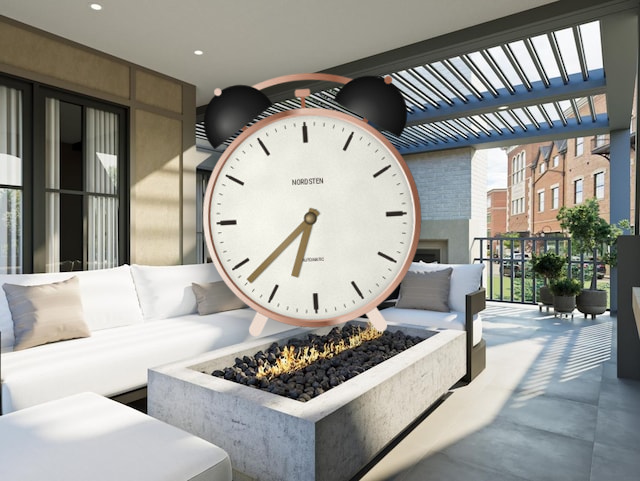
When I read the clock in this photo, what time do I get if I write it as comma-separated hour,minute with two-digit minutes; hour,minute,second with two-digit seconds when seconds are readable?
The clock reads 6,38
